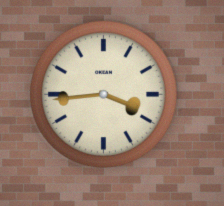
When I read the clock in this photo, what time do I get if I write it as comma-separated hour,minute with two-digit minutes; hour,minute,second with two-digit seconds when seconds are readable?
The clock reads 3,44
